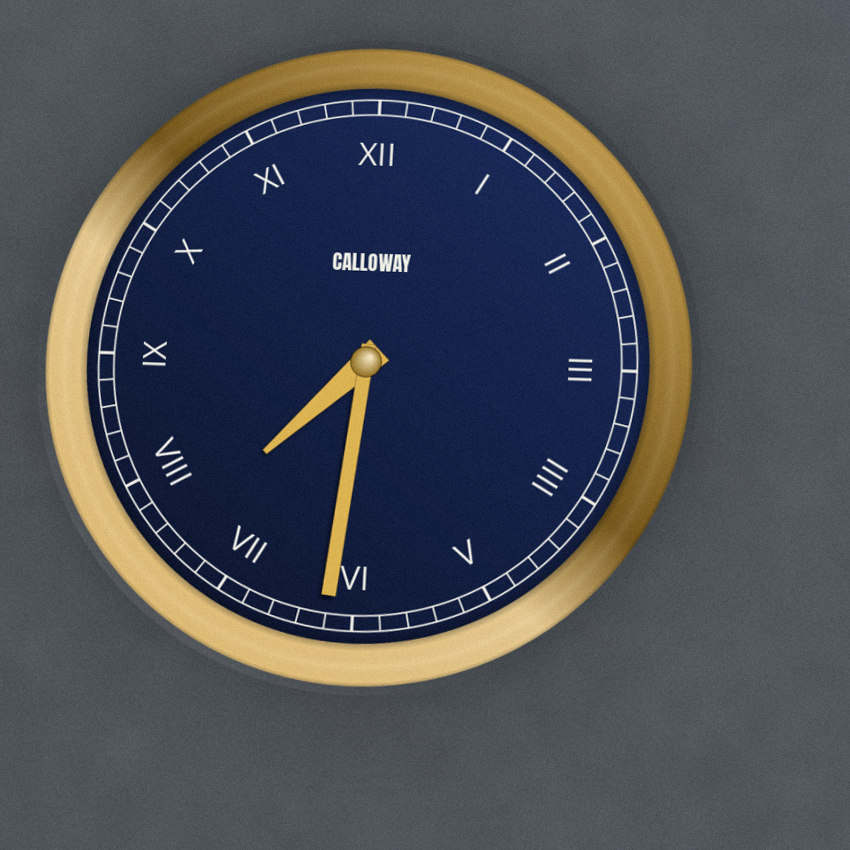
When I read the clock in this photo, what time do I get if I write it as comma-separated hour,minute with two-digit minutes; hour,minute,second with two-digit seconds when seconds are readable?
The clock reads 7,31
